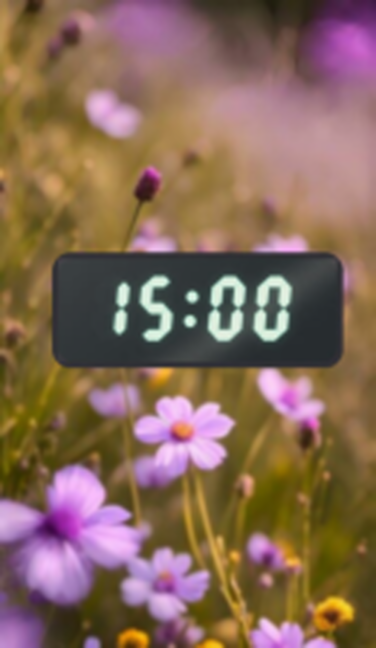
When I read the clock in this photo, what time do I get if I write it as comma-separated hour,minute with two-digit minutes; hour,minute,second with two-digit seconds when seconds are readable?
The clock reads 15,00
